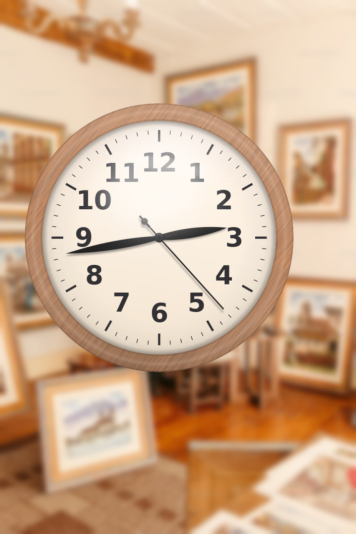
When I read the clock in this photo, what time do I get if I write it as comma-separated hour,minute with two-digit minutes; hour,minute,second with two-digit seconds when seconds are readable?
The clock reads 2,43,23
